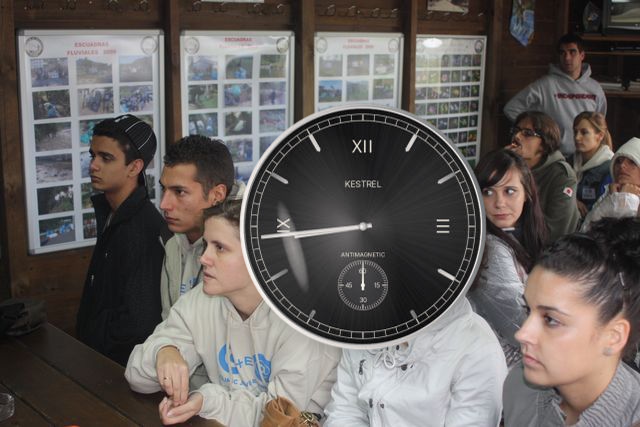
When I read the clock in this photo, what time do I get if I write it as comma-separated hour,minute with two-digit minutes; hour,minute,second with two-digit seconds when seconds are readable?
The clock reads 8,44
